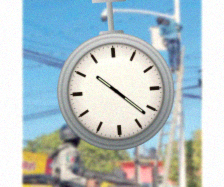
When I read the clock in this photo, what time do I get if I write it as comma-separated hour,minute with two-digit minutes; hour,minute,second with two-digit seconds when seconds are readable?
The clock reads 10,22
